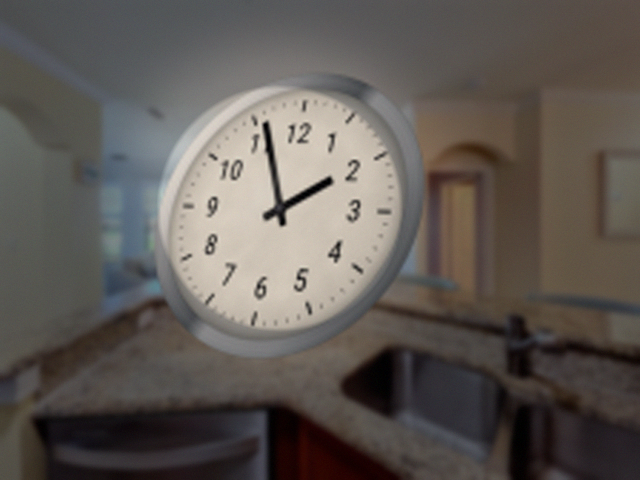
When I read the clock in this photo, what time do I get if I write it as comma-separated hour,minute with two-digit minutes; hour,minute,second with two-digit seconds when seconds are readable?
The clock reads 1,56
